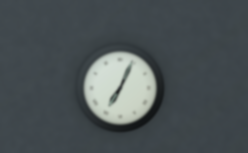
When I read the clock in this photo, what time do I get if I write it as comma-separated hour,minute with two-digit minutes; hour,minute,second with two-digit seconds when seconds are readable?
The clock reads 7,04
